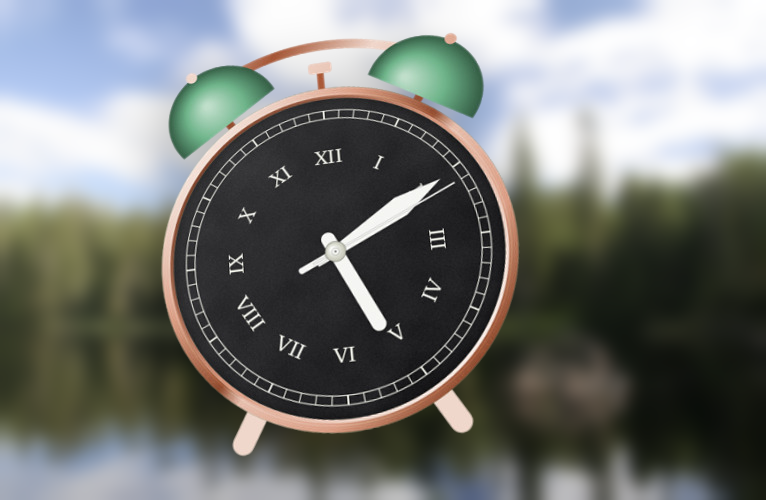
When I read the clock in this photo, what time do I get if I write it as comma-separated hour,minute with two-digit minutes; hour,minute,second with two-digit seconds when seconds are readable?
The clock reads 5,10,11
